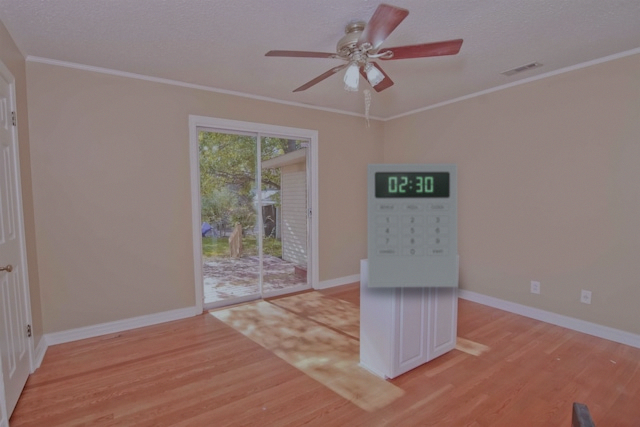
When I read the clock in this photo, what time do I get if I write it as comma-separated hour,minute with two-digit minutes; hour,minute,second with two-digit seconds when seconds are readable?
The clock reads 2,30
